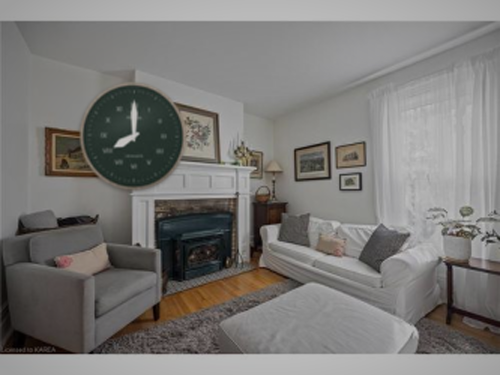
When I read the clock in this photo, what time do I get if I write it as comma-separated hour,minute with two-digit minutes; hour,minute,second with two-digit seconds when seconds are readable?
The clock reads 8,00
